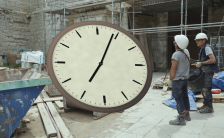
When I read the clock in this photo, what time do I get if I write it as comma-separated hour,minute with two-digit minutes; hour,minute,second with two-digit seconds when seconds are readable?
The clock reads 7,04
